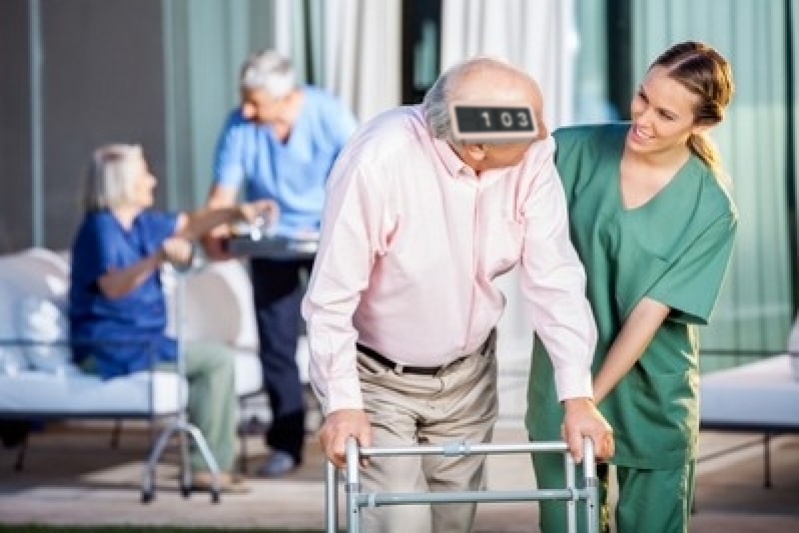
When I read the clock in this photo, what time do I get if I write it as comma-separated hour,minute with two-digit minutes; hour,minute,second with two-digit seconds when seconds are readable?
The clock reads 1,03
